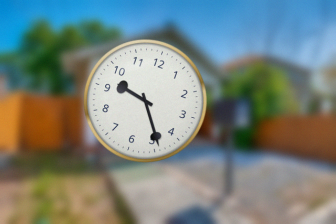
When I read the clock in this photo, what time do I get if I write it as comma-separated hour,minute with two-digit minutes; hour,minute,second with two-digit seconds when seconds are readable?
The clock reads 9,24
